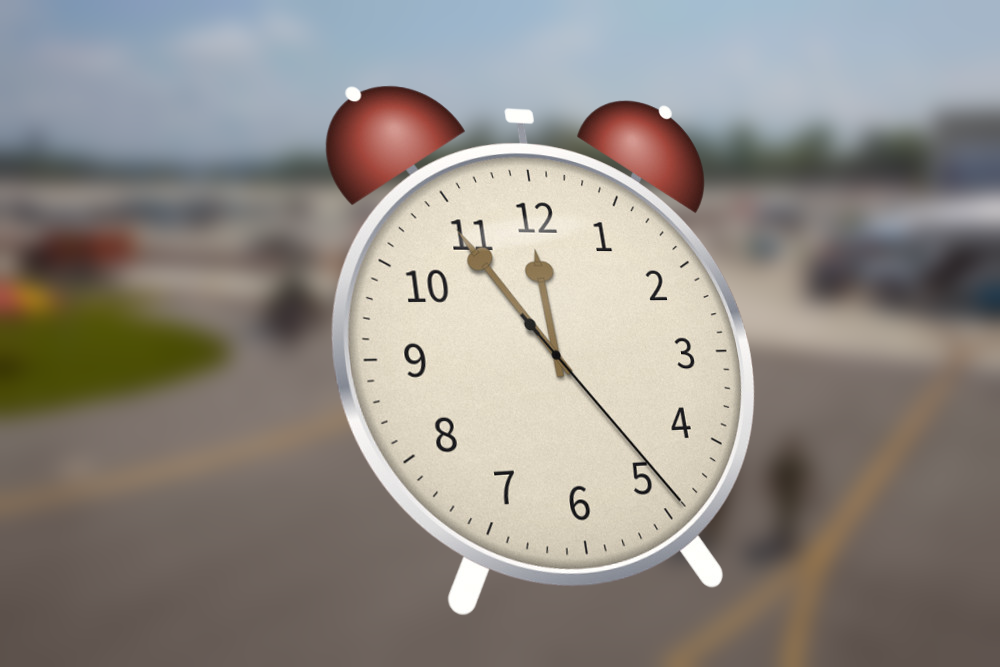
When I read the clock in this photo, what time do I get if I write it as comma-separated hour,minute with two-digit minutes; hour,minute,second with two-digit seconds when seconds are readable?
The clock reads 11,54,24
